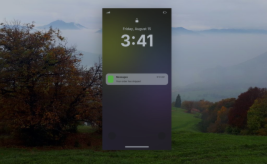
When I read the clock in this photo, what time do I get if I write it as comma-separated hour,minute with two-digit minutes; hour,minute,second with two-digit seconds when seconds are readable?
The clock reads 3,41
